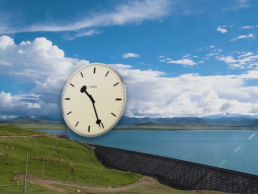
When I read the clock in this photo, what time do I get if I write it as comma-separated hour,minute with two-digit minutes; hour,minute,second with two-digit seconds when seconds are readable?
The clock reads 10,26
